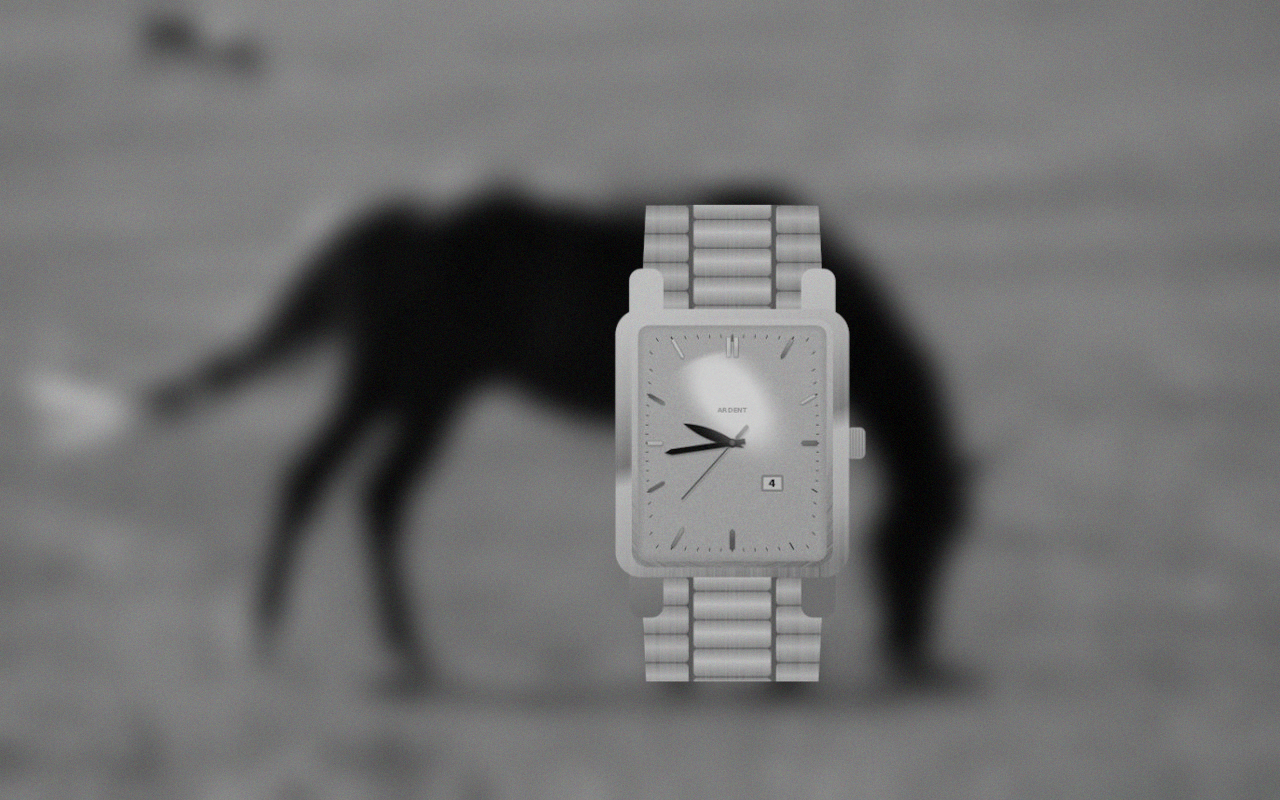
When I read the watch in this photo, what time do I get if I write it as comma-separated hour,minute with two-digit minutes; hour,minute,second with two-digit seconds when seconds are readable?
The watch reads 9,43,37
